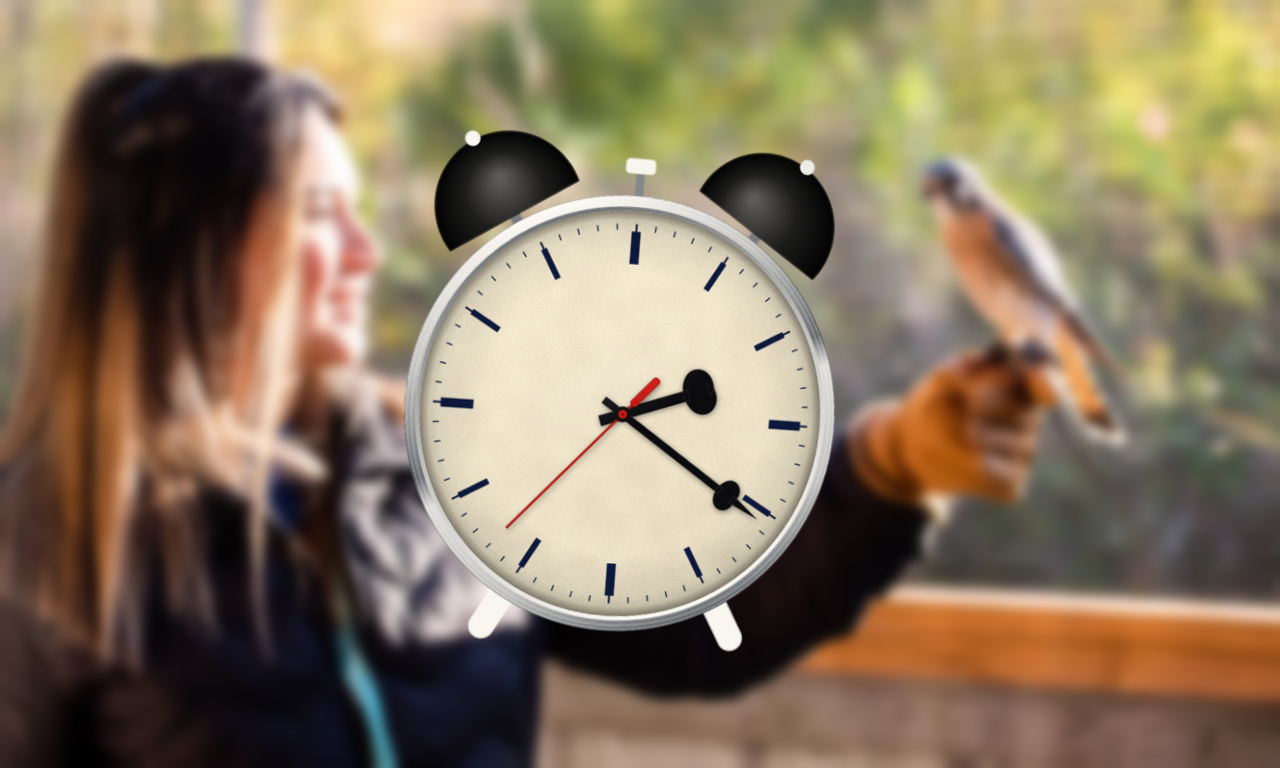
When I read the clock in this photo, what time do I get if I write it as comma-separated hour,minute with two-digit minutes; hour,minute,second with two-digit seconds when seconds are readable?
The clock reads 2,20,37
